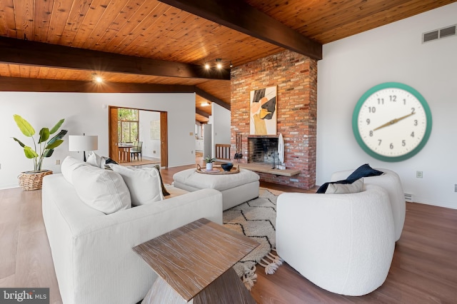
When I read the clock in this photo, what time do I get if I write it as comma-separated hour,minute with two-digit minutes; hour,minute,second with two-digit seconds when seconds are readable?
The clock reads 8,11
